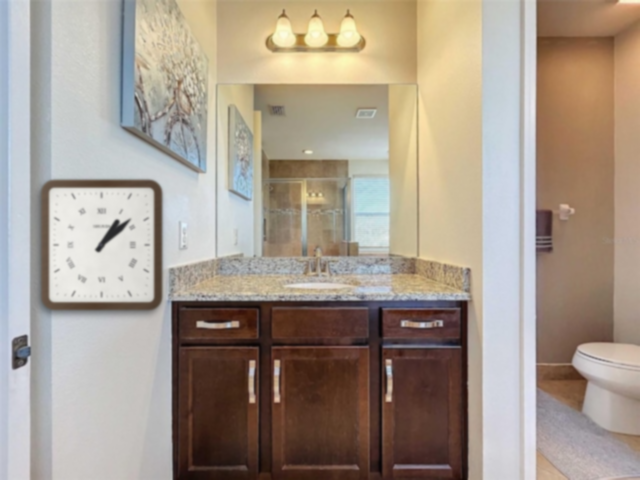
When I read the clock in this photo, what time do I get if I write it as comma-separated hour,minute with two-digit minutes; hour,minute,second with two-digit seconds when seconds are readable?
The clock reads 1,08
